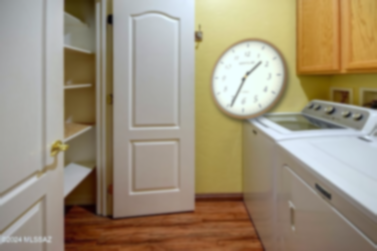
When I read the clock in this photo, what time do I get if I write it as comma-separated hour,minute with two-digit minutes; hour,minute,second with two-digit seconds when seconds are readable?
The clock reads 1,34
